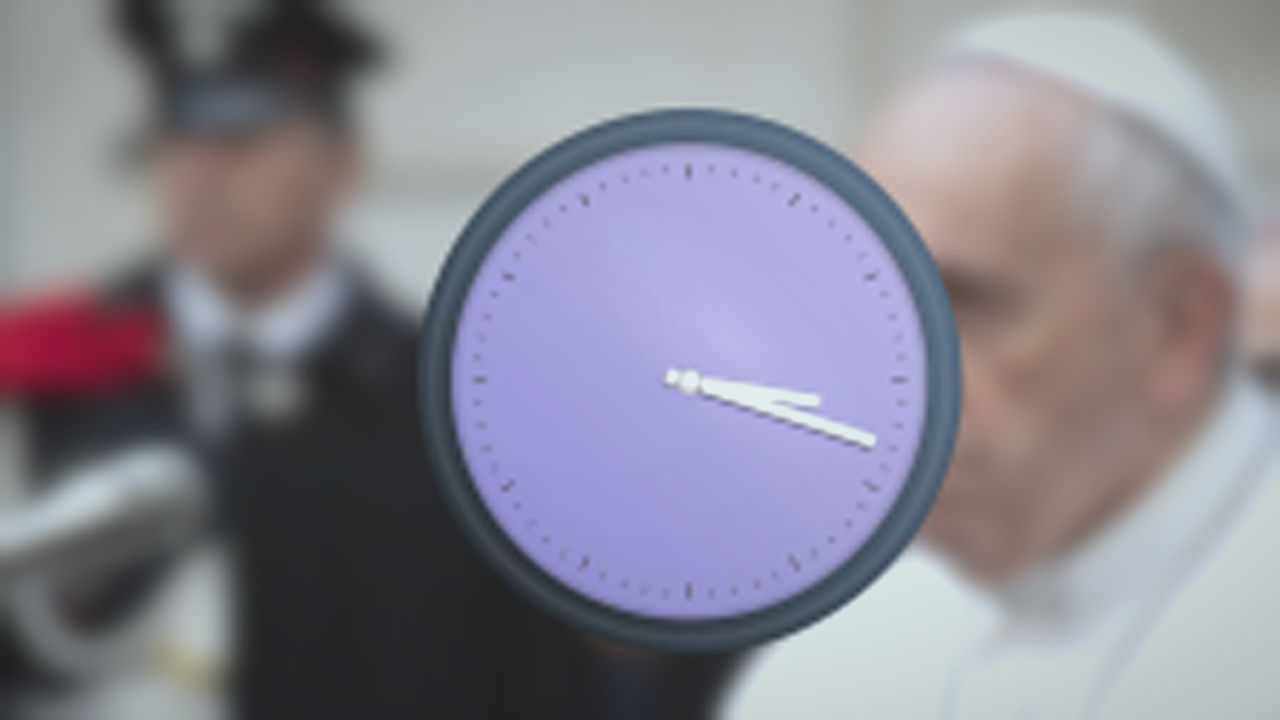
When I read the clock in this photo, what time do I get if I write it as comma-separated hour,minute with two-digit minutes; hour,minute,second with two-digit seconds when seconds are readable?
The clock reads 3,18
